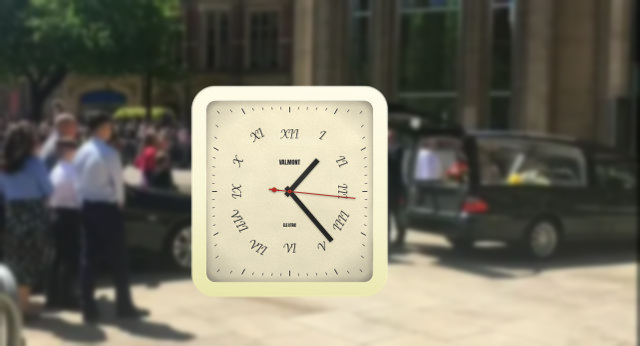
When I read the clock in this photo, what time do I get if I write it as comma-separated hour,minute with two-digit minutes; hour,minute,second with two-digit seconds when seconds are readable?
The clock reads 1,23,16
